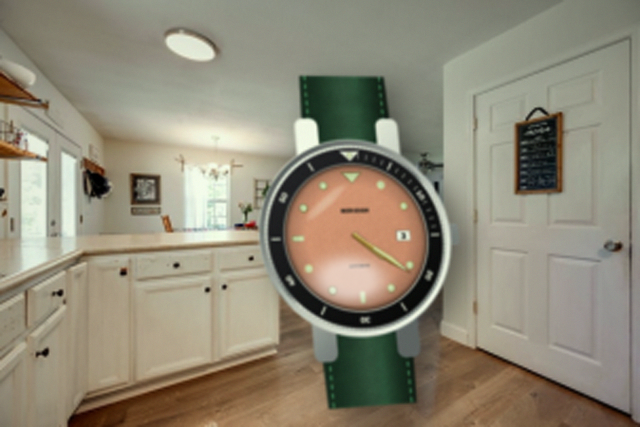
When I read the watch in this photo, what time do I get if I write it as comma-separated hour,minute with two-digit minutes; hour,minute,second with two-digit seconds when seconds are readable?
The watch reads 4,21
